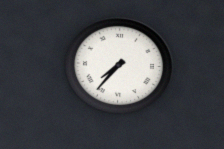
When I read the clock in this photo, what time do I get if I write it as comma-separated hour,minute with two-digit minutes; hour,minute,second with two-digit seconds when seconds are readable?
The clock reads 7,36
